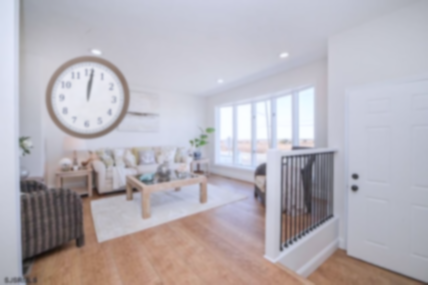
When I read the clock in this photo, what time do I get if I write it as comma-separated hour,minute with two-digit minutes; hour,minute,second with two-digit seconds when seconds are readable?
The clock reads 12,01
